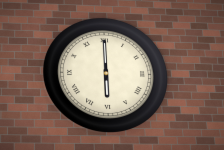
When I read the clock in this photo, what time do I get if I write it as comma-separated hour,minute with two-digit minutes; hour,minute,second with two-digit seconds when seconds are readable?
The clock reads 6,00
